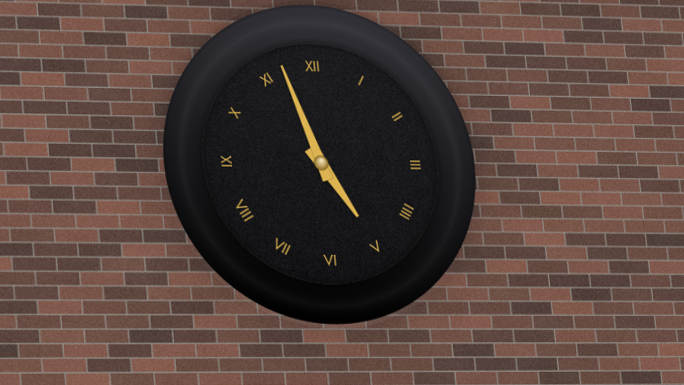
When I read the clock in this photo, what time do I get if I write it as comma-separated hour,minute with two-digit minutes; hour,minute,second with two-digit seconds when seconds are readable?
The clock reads 4,57
